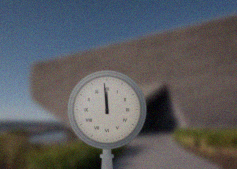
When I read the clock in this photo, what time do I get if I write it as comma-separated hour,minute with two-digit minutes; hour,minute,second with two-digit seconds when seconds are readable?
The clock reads 11,59
